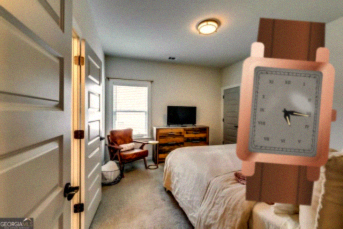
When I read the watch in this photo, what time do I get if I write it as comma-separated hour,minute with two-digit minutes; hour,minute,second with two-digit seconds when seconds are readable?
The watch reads 5,16
